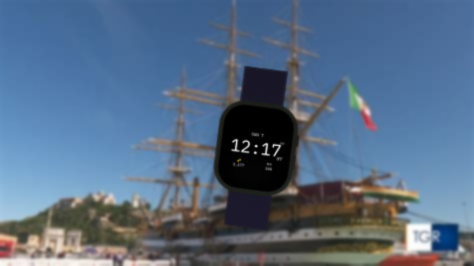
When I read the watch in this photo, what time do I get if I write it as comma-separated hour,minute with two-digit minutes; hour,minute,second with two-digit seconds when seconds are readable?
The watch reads 12,17
